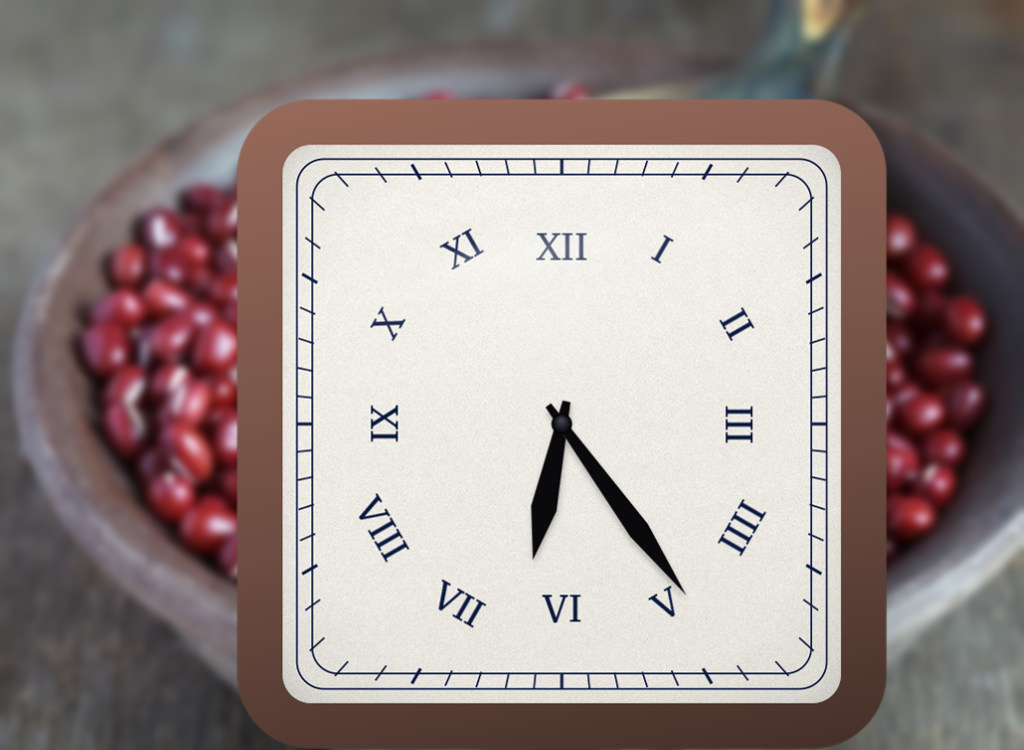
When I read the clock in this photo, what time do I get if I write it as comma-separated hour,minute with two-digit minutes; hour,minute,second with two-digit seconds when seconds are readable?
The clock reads 6,24
